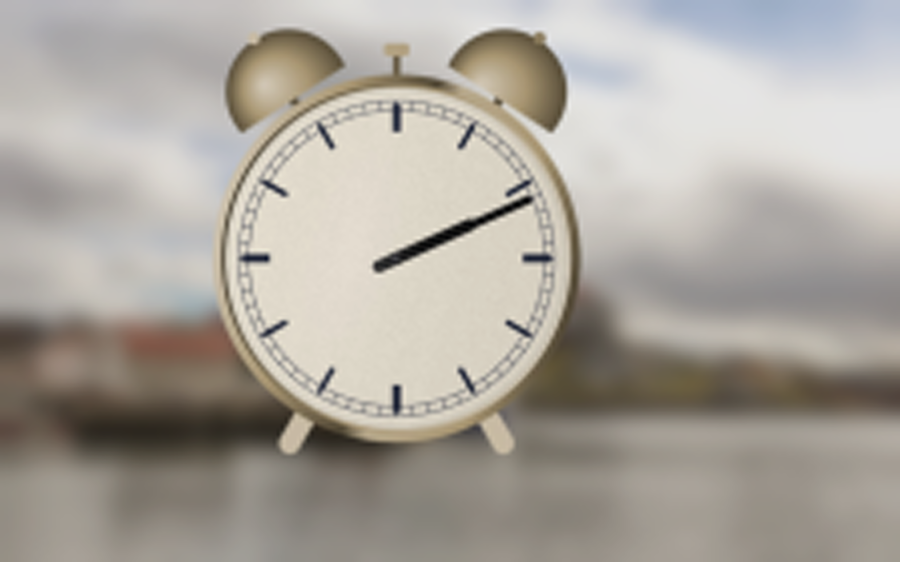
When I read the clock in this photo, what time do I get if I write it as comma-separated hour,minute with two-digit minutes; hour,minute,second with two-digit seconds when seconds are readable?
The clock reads 2,11
